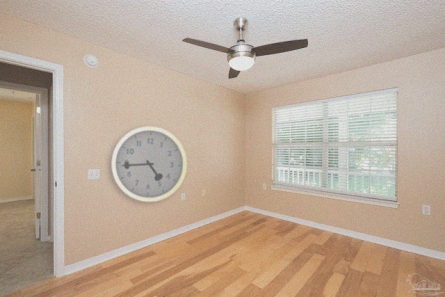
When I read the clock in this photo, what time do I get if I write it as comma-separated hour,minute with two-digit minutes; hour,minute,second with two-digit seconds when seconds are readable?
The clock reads 4,44
